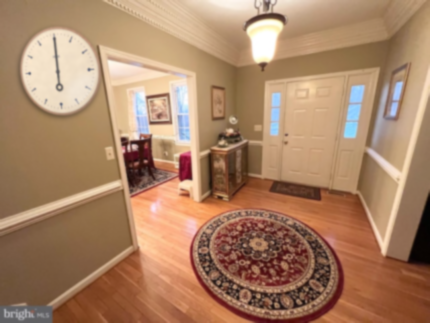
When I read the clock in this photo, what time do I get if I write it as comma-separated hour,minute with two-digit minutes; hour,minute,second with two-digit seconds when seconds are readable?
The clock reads 6,00
